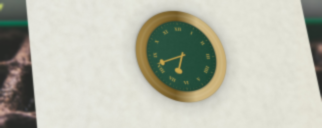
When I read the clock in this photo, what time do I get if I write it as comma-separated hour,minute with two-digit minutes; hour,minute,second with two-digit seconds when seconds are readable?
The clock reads 6,42
